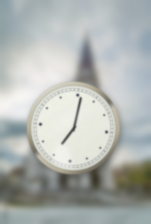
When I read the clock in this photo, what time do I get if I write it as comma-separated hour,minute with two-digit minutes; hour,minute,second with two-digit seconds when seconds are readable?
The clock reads 7,01
